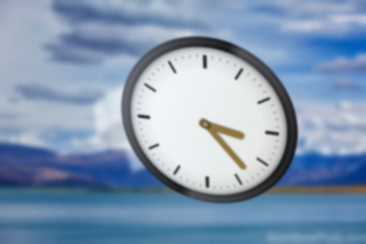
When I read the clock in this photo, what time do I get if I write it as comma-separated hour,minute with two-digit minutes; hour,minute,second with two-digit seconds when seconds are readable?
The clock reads 3,23
